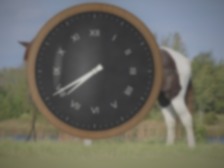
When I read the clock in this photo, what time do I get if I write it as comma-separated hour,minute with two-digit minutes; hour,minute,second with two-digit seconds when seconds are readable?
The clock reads 7,40
